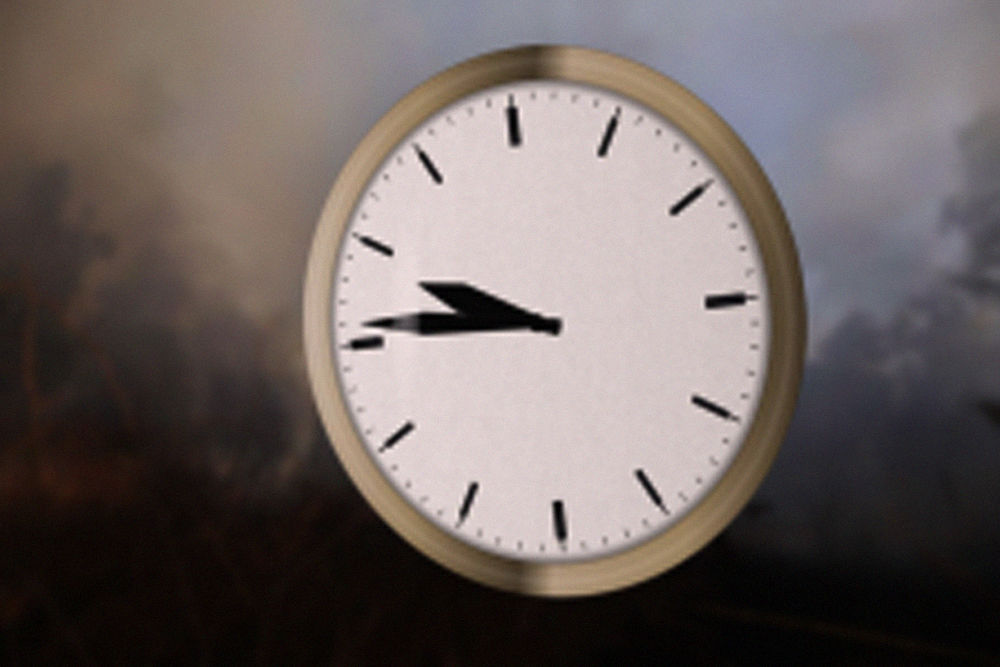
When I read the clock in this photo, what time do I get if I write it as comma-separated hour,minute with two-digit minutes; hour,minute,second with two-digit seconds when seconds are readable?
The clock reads 9,46
